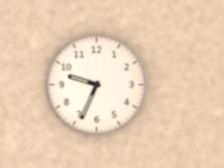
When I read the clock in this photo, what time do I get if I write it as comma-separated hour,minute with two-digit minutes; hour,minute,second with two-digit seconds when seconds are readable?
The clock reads 9,34
